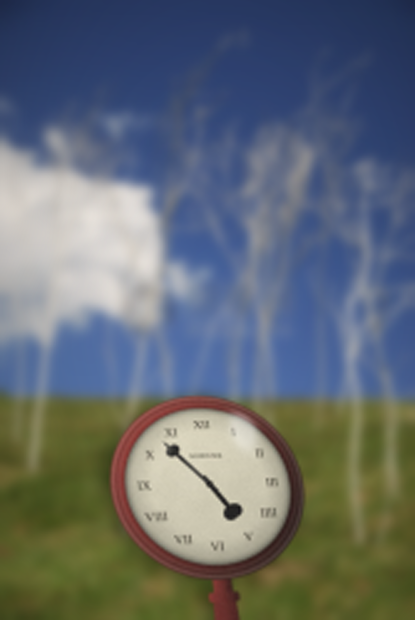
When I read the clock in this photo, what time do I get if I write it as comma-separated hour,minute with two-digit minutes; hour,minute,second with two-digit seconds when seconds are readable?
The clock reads 4,53
